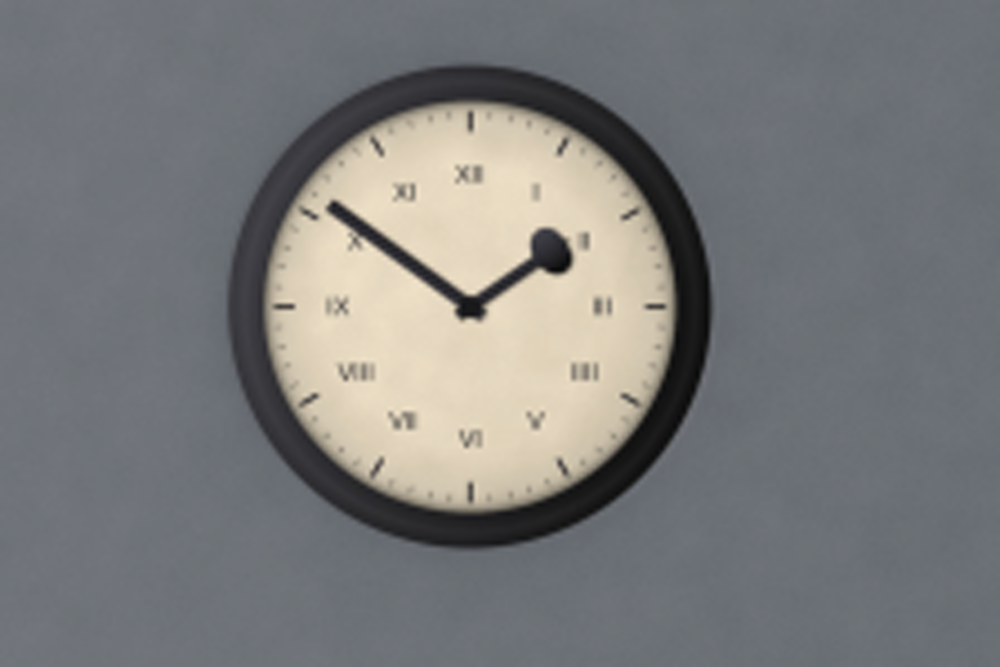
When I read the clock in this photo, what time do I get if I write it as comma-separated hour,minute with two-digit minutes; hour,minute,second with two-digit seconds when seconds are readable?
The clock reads 1,51
